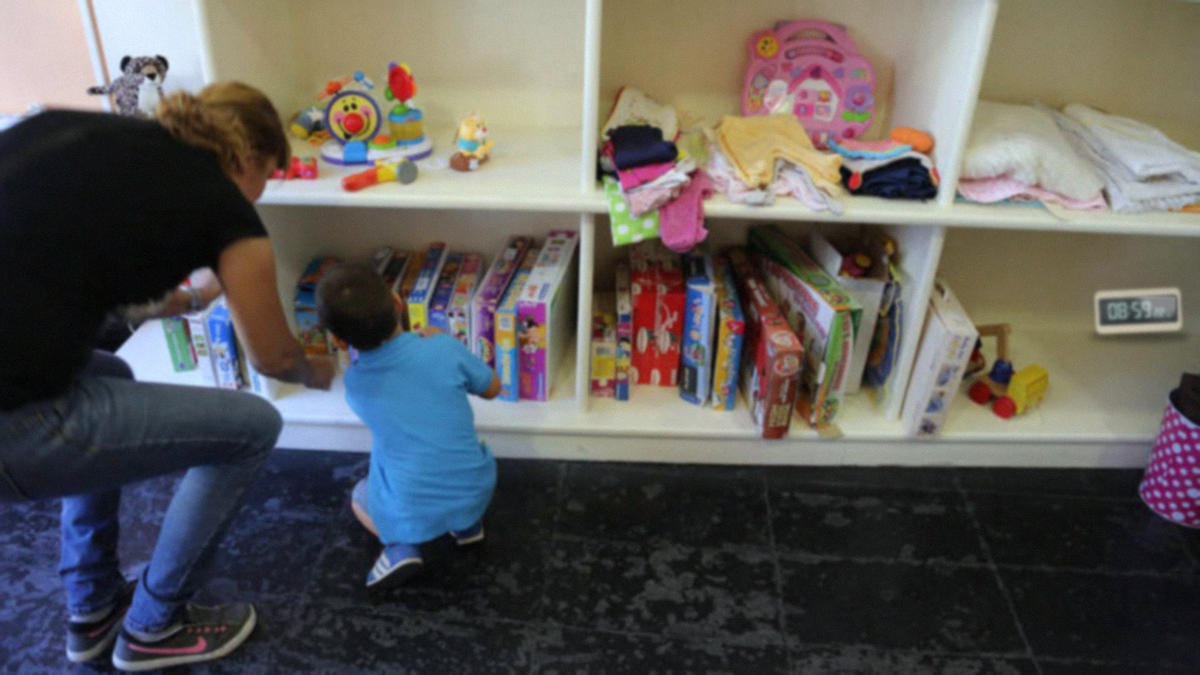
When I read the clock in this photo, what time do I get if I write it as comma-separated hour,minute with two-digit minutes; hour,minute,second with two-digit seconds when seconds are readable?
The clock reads 8,59
